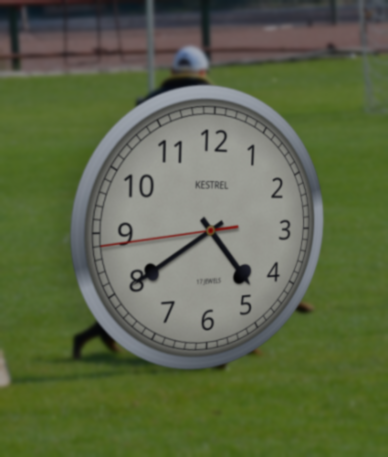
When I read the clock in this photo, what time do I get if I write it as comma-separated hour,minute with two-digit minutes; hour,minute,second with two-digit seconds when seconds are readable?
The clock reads 4,39,44
